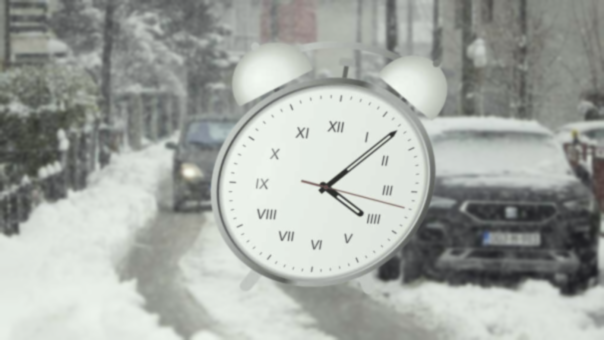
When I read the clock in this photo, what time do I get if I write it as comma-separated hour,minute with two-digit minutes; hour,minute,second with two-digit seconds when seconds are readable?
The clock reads 4,07,17
